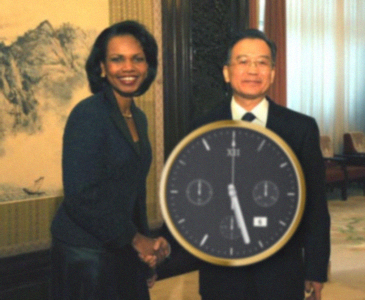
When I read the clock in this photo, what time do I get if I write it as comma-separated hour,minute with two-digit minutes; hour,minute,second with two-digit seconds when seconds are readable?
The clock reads 5,27
